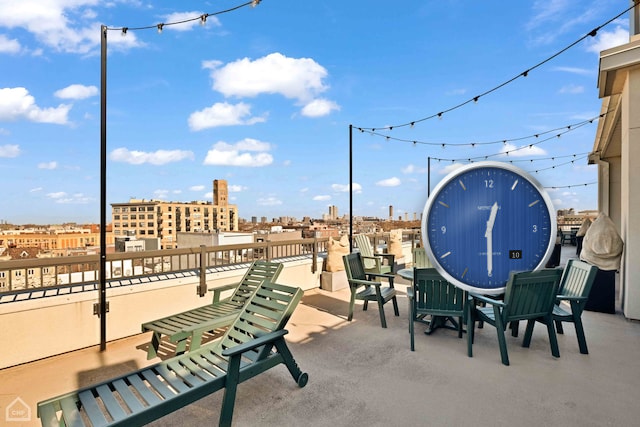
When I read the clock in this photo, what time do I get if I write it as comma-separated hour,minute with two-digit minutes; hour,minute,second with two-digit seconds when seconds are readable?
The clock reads 12,30
